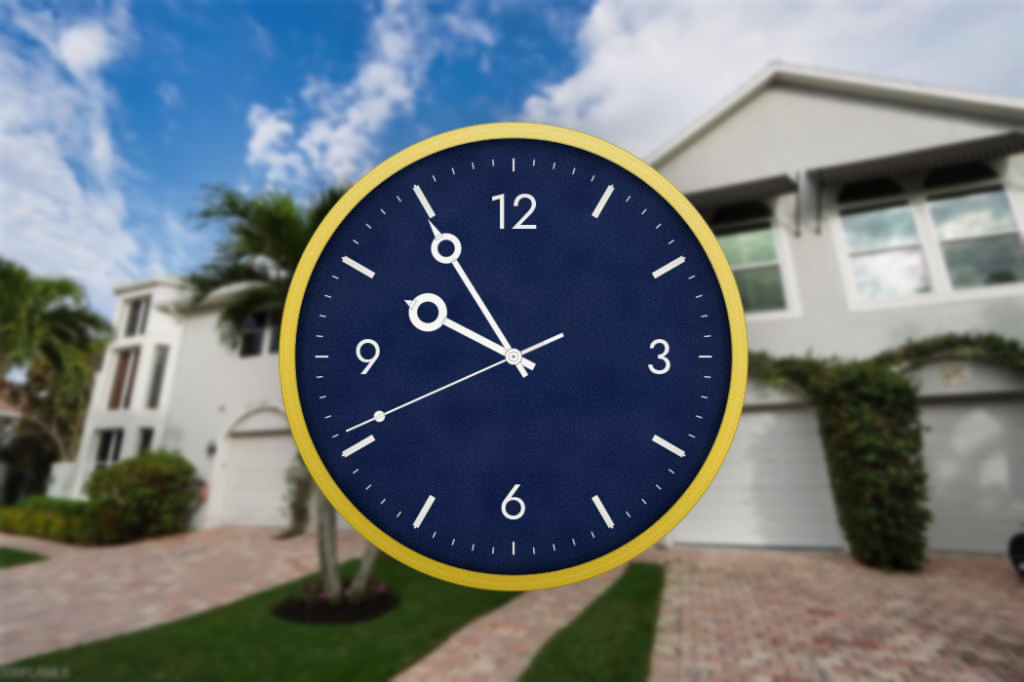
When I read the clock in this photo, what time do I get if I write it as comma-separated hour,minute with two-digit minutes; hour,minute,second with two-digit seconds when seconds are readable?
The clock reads 9,54,41
